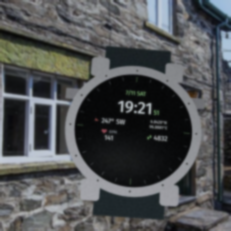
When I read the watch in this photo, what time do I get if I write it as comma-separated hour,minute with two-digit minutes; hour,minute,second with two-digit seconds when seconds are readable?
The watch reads 19,21
